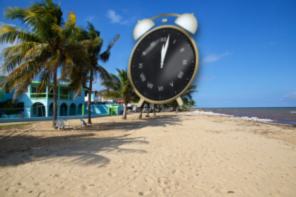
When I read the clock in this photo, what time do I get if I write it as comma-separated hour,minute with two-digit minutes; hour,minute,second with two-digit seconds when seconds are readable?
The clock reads 12,02
